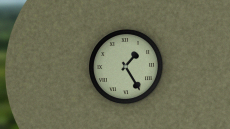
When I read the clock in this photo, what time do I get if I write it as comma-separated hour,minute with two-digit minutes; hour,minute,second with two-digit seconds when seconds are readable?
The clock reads 1,25
